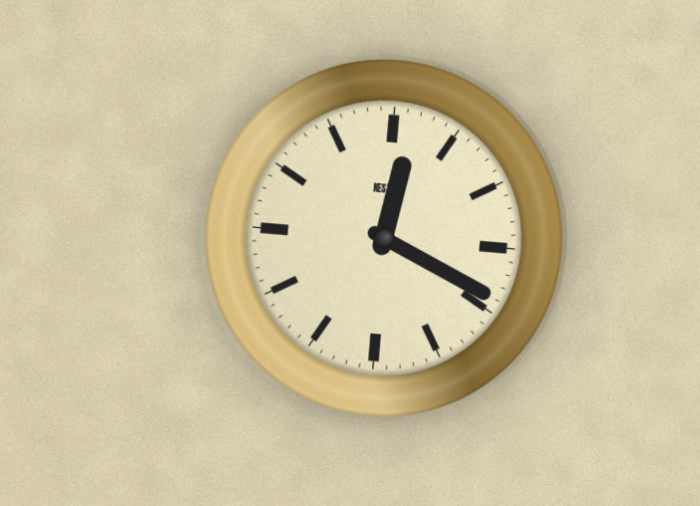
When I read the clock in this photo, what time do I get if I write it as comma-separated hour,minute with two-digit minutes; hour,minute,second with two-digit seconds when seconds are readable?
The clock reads 12,19
